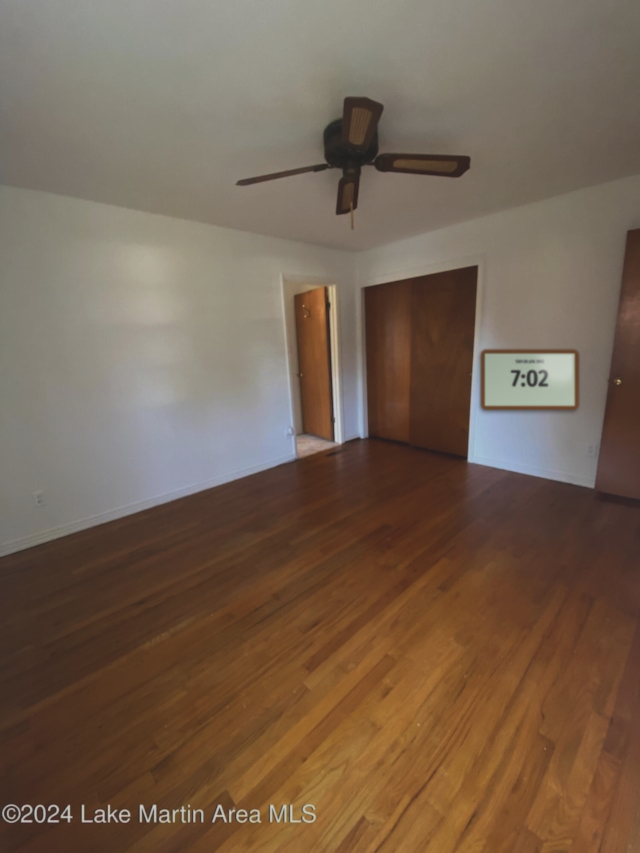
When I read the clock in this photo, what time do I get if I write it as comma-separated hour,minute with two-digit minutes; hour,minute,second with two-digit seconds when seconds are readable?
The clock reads 7,02
